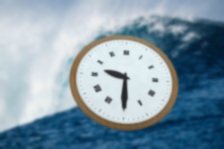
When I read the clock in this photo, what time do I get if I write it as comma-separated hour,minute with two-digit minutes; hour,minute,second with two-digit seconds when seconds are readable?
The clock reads 9,30
